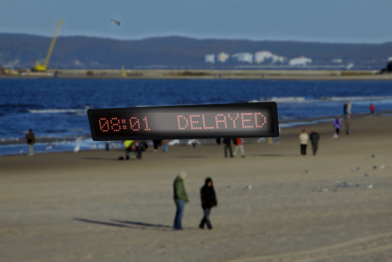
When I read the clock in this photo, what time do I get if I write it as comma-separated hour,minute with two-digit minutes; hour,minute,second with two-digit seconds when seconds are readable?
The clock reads 8,01
